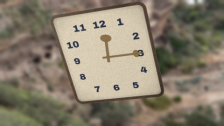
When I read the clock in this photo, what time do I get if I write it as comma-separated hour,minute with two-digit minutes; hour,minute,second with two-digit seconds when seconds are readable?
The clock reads 12,15
